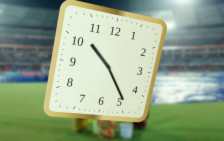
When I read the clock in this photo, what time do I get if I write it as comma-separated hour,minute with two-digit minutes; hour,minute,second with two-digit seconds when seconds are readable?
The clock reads 10,24
